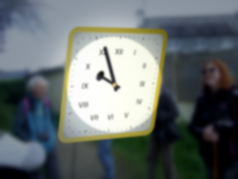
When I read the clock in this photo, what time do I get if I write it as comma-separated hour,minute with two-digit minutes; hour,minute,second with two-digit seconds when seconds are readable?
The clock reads 9,56
